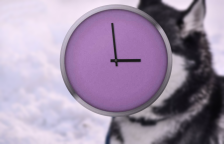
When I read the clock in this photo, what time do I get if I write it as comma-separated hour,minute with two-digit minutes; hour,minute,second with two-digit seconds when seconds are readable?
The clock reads 2,59
